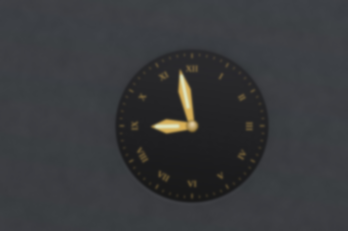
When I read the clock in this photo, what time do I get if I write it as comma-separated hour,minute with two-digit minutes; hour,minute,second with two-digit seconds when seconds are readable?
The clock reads 8,58
